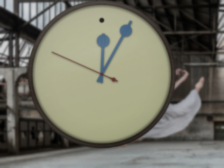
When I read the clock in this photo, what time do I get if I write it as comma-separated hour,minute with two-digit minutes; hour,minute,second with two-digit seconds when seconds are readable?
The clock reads 12,04,49
